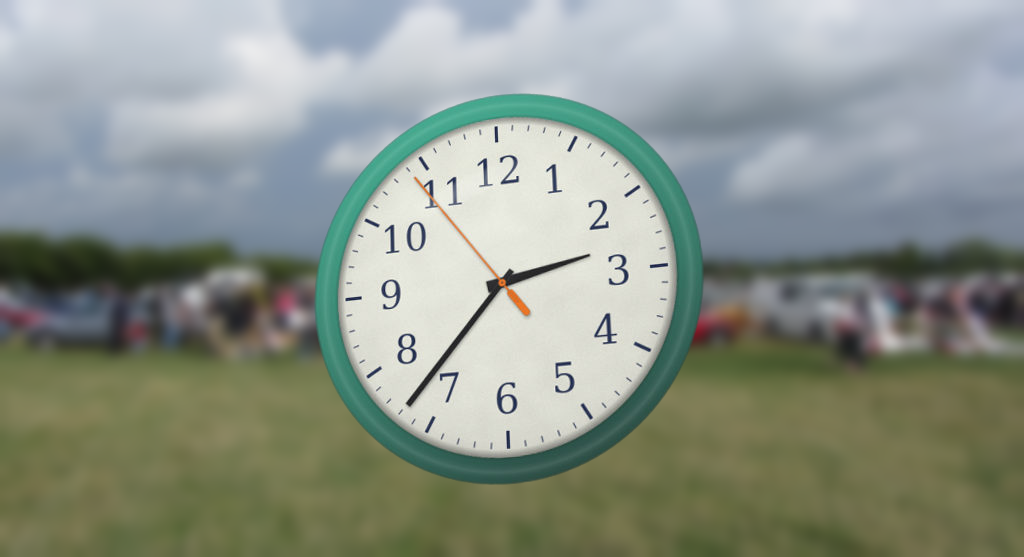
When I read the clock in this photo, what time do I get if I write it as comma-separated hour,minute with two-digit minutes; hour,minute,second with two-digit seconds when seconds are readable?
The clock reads 2,36,54
